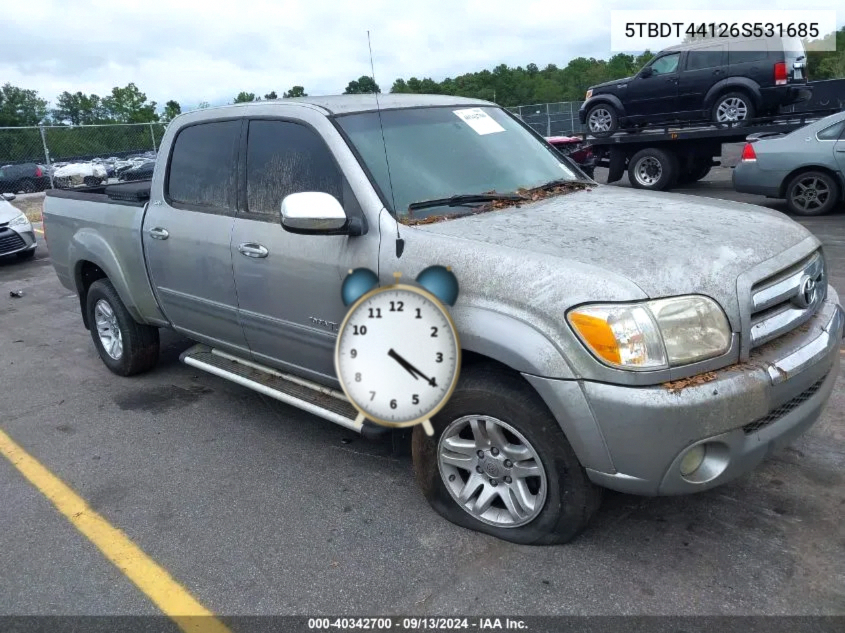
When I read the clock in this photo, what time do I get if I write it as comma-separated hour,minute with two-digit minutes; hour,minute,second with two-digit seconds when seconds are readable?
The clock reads 4,20
